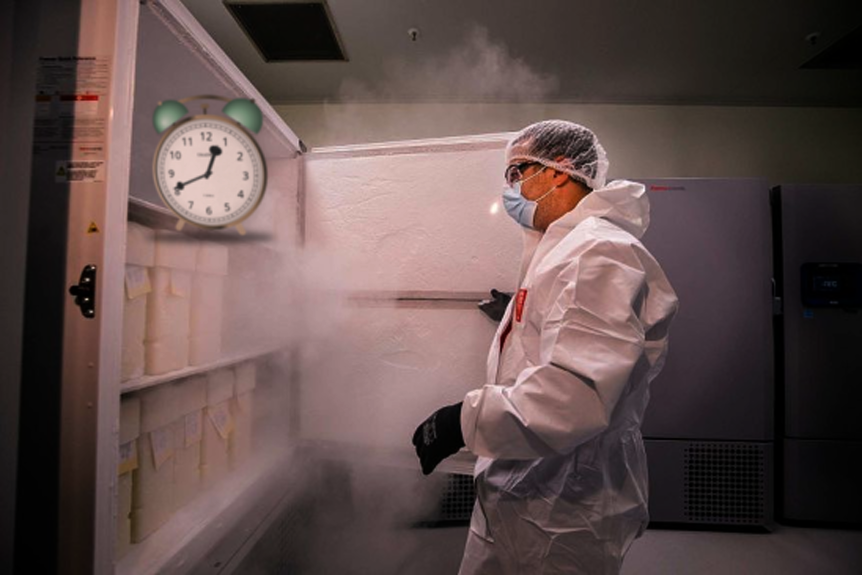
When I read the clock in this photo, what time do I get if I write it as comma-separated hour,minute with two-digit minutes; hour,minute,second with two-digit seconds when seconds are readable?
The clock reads 12,41
